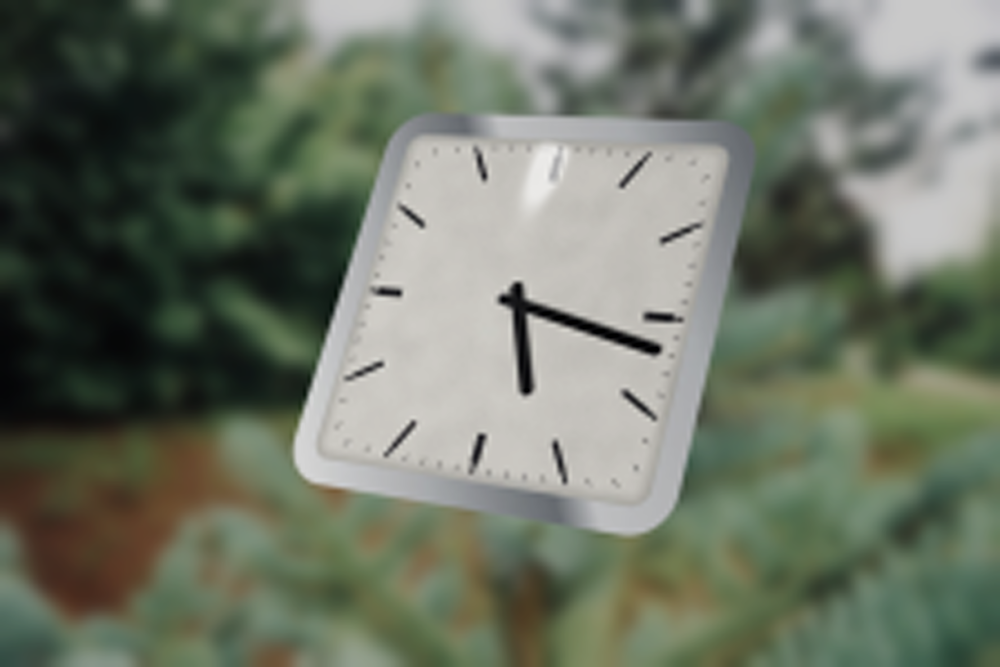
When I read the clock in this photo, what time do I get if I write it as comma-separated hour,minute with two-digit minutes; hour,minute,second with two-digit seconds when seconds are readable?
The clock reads 5,17
